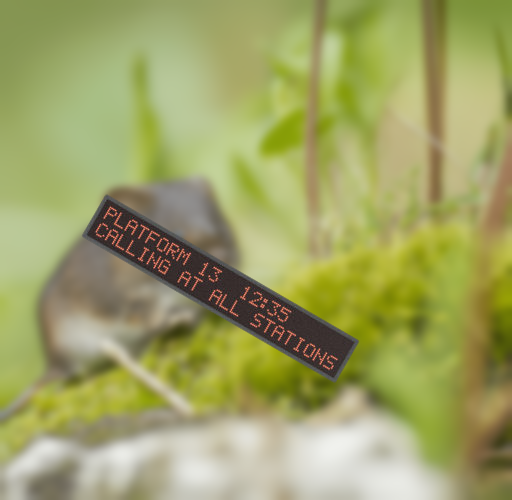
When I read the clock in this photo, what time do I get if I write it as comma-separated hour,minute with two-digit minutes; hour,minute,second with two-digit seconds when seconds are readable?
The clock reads 12,35
